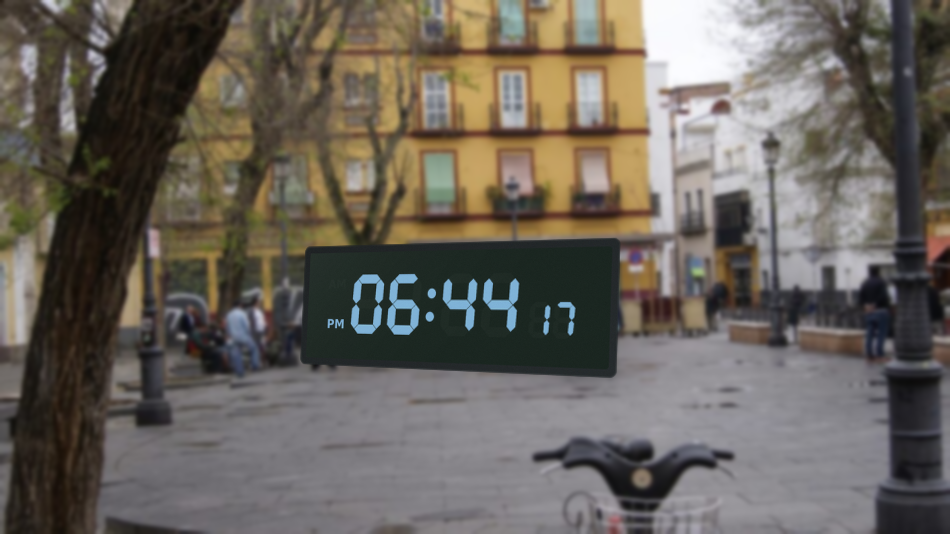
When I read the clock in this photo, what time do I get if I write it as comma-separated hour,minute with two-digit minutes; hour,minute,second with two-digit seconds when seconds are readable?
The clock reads 6,44,17
